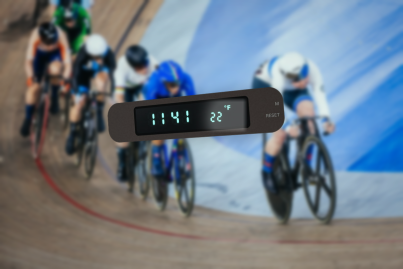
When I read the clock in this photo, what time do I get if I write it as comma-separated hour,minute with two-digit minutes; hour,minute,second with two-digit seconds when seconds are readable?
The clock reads 11,41
